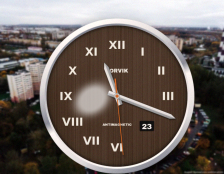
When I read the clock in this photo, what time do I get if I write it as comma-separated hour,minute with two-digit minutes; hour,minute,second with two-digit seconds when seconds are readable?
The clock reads 11,18,29
